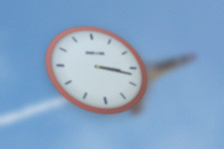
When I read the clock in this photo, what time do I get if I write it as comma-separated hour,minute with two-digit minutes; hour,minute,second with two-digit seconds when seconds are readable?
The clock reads 3,17
